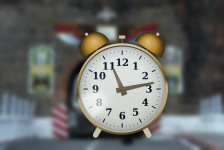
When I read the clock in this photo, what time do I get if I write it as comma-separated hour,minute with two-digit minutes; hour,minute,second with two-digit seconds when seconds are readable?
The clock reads 11,13
